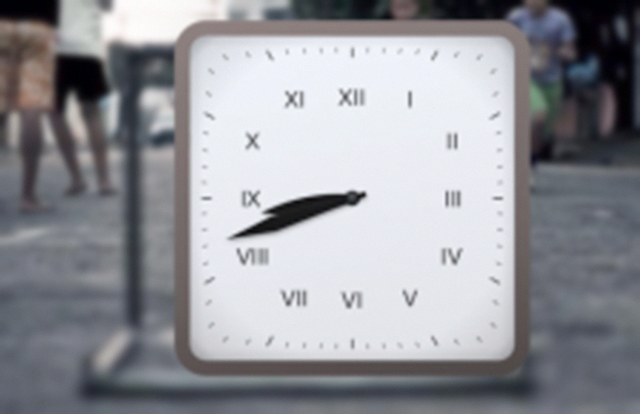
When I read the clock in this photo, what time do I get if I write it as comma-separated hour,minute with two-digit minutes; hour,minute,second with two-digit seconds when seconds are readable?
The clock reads 8,42
